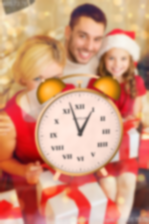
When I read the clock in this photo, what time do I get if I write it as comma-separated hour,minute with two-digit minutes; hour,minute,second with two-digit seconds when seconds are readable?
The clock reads 12,57
